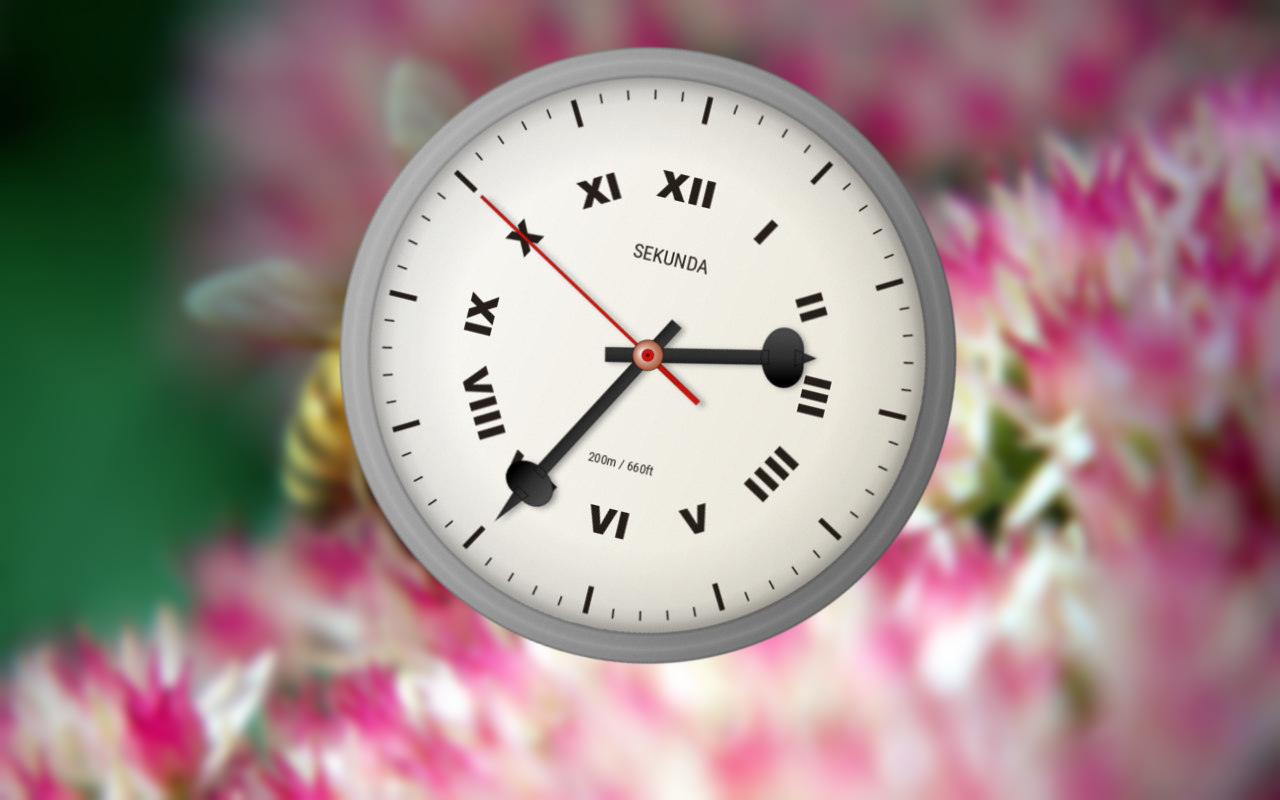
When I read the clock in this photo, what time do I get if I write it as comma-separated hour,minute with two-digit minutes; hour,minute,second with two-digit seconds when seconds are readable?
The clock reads 2,34,50
